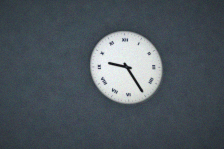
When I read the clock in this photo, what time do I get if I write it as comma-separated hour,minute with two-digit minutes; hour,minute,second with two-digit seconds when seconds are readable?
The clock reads 9,25
